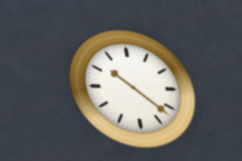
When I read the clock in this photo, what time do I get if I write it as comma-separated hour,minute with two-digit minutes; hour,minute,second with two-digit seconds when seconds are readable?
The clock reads 10,22
